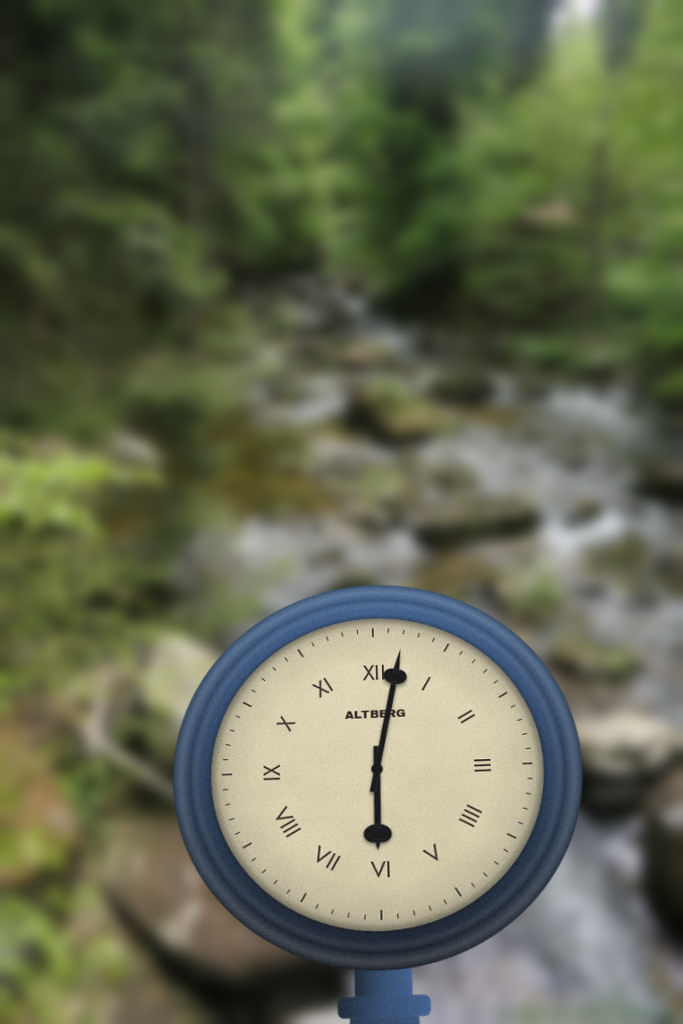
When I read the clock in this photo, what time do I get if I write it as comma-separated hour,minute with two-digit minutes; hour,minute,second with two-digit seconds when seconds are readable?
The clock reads 6,02
